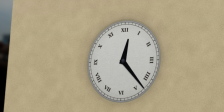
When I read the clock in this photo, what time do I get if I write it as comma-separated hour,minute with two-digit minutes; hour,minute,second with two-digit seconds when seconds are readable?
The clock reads 12,23
